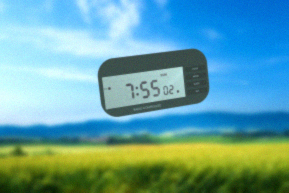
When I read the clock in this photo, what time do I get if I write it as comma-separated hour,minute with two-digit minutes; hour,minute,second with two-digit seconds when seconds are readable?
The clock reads 7,55,02
